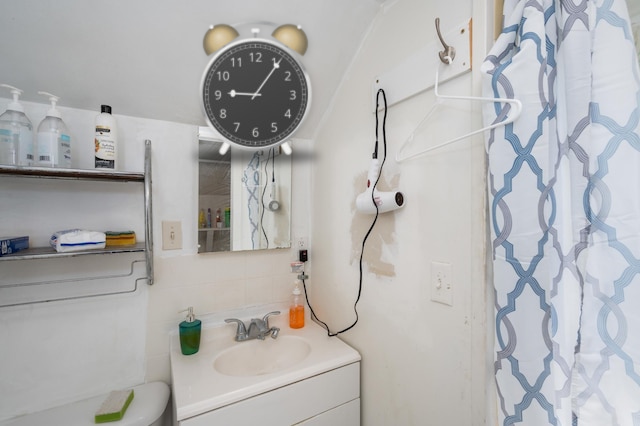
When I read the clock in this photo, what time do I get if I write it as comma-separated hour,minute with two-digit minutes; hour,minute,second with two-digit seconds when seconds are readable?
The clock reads 9,06
